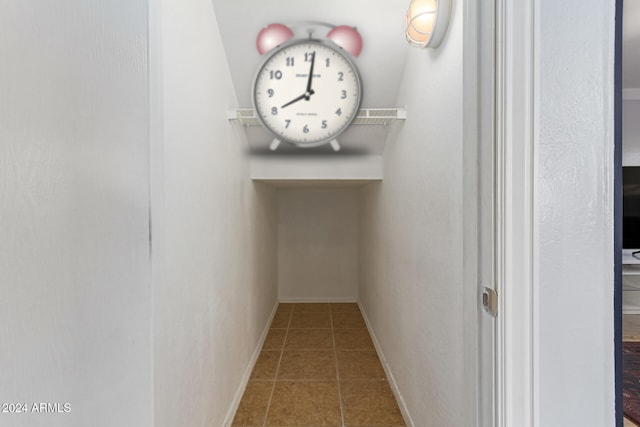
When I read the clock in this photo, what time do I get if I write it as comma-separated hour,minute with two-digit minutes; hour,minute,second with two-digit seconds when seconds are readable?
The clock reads 8,01
